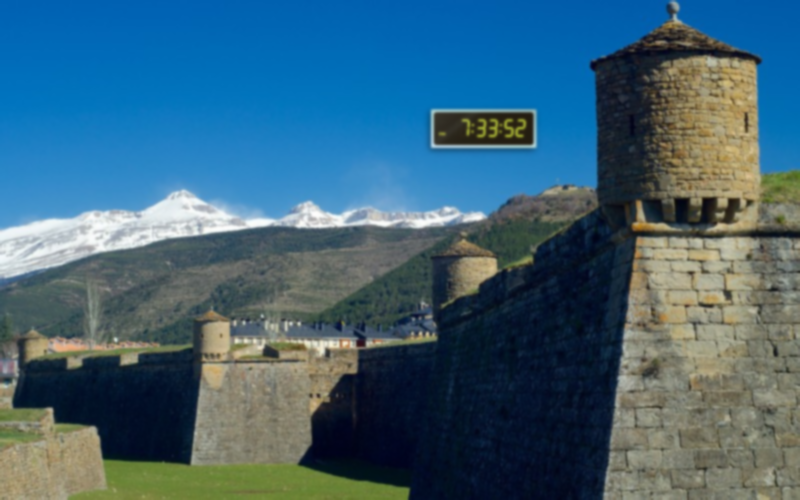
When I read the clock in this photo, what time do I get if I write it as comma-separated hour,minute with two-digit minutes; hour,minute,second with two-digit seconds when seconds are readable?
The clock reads 7,33,52
